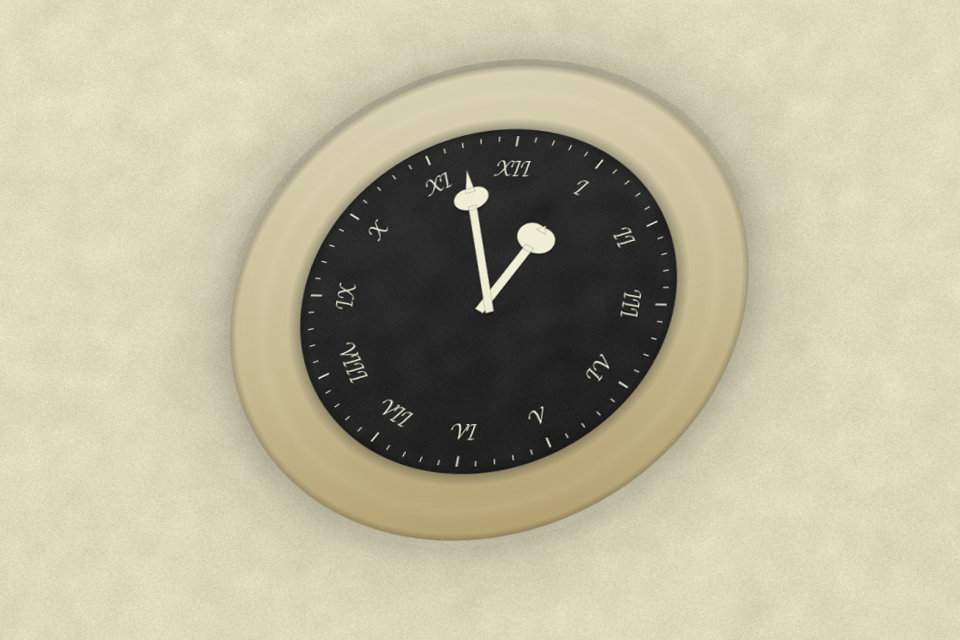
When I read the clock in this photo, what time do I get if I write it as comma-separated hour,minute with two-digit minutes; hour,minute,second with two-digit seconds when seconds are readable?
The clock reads 12,57
